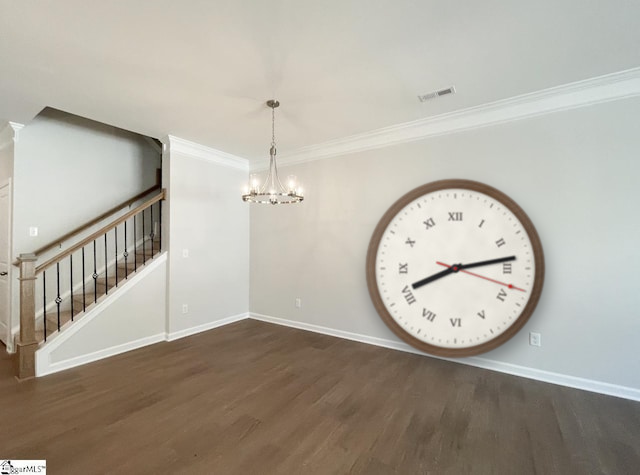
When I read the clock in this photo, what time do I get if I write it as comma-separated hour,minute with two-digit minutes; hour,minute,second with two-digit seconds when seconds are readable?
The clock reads 8,13,18
